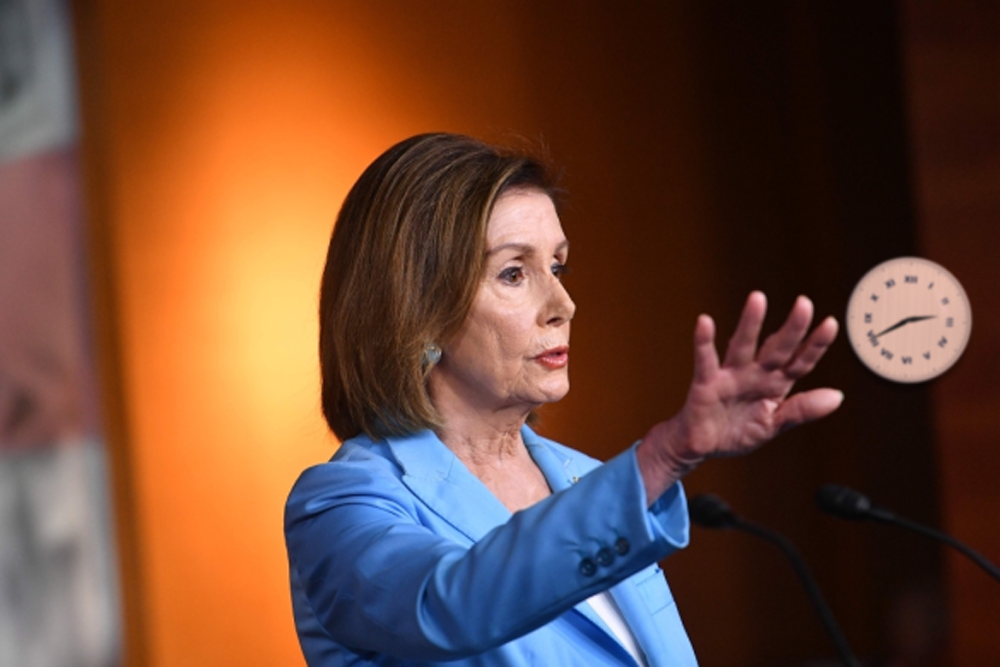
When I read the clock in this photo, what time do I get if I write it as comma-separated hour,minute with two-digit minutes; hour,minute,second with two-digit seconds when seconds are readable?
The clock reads 2,40
